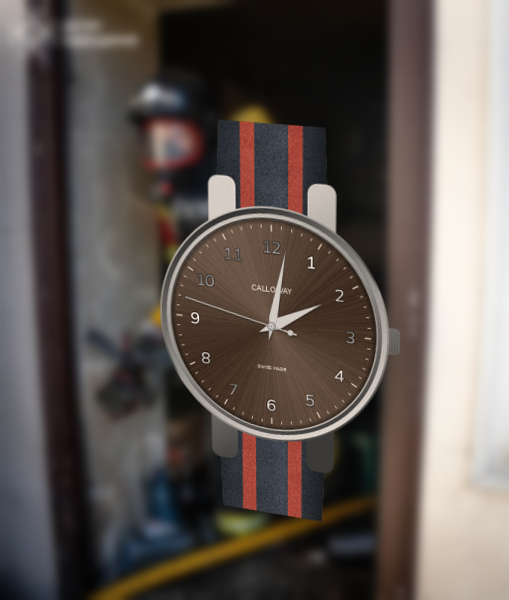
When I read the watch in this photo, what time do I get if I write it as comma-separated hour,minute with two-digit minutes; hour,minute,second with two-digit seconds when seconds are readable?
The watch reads 2,01,47
